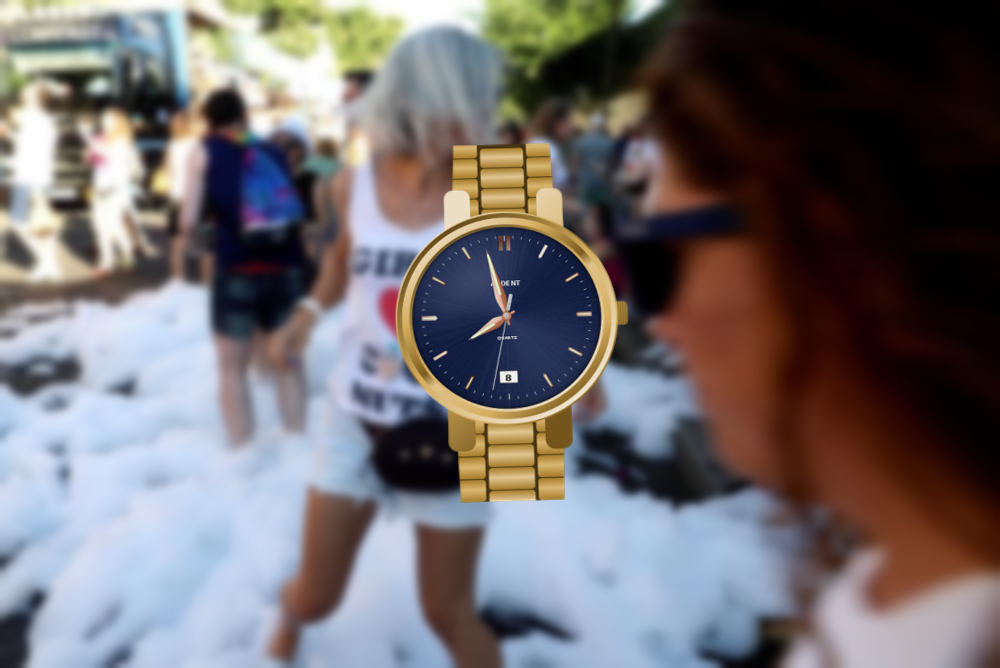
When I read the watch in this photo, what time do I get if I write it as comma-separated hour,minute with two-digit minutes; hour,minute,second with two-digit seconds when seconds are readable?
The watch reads 7,57,32
